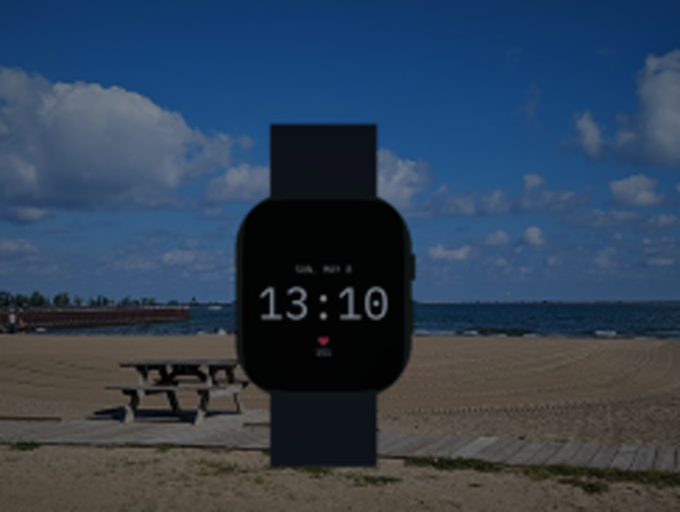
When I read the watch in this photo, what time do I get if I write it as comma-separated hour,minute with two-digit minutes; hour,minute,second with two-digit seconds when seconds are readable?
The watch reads 13,10
